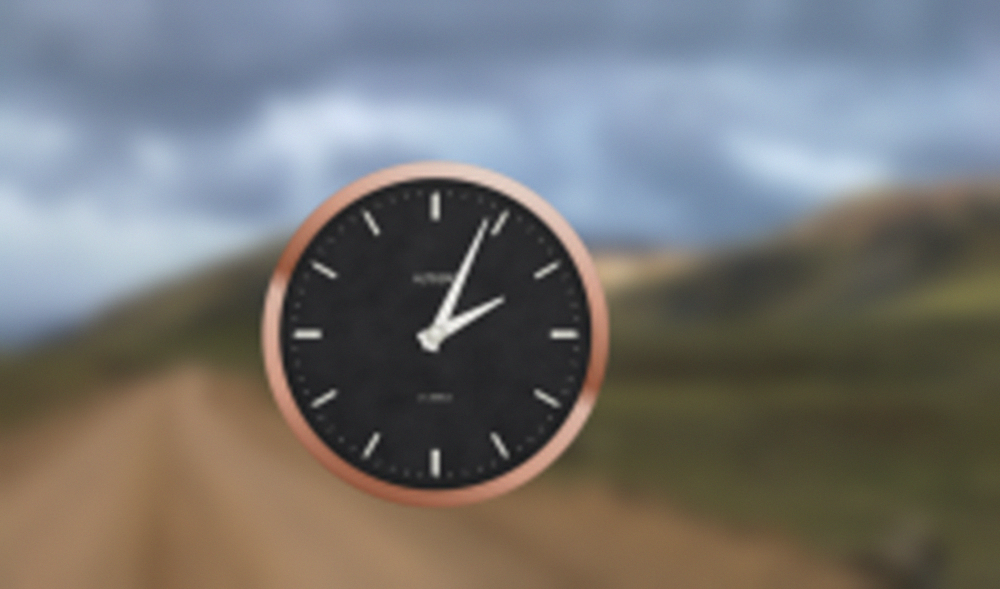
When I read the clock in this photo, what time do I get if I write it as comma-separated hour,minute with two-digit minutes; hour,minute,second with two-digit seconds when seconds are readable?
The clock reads 2,04
